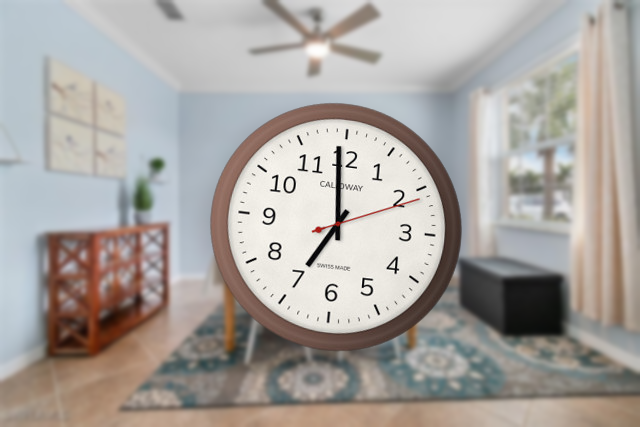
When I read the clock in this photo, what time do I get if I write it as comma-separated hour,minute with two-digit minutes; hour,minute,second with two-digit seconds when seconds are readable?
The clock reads 6,59,11
